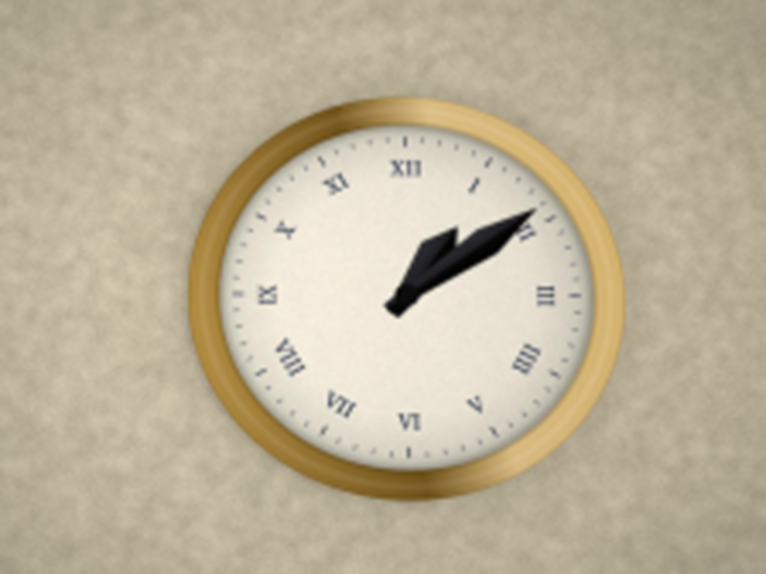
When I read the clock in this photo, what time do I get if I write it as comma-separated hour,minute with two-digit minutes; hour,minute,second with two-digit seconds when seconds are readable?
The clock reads 1,09
